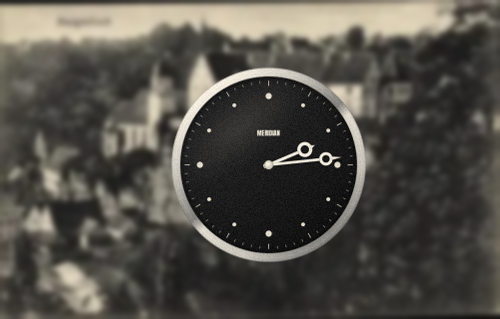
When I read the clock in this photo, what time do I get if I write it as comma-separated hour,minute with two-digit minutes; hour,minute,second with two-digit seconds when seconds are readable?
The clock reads 2,14
